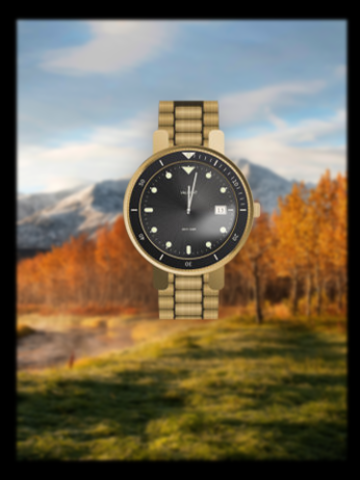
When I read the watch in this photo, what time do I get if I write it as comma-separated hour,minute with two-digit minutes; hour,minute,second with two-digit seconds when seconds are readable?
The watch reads 12,02
